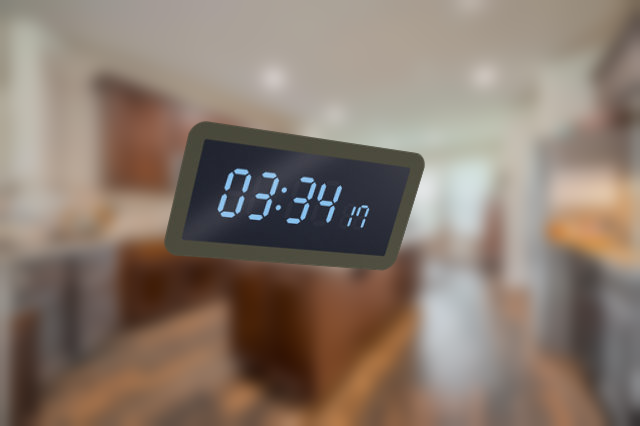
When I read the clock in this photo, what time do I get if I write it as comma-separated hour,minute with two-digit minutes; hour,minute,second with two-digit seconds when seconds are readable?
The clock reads 3,34,17
